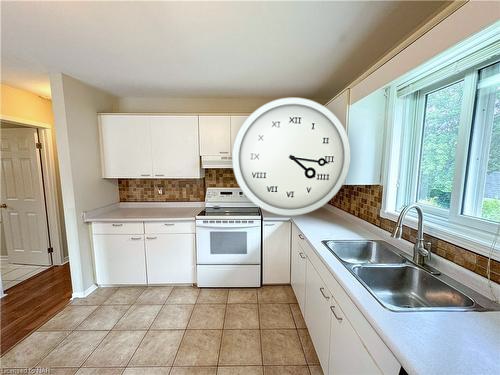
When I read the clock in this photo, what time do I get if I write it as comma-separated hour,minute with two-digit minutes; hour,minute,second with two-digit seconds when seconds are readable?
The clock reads 4,16
